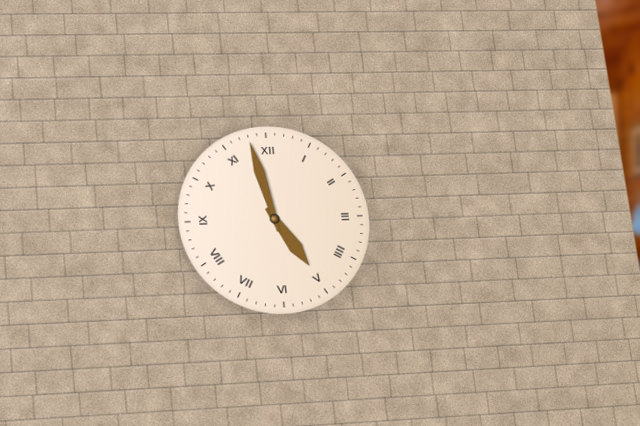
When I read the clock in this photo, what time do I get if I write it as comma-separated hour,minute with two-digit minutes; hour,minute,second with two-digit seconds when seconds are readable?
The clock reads 4,58
